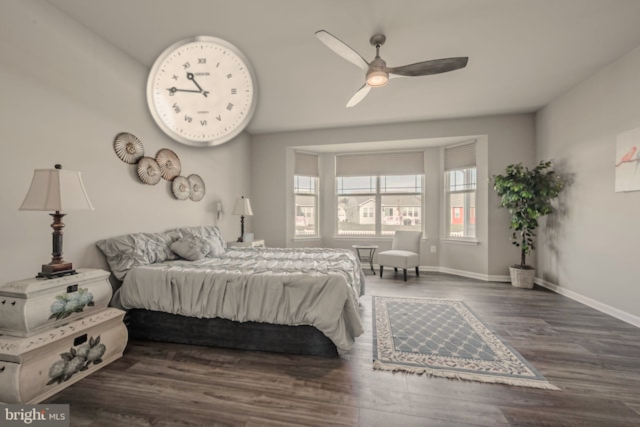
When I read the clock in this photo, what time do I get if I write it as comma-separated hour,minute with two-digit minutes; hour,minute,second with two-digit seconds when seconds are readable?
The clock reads 10,46
